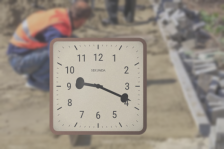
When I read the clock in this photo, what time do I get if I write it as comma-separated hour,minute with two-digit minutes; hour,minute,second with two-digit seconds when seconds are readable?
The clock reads 9,19
